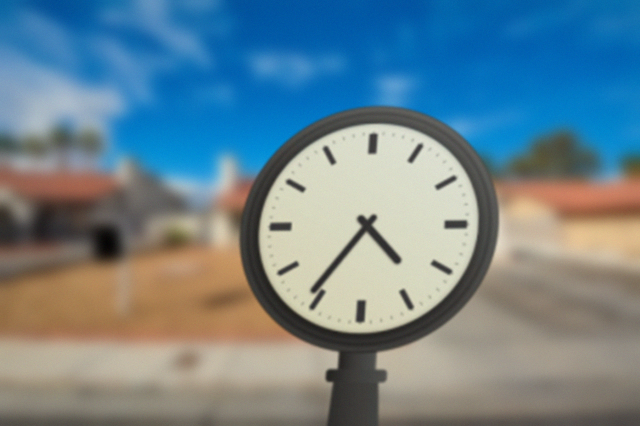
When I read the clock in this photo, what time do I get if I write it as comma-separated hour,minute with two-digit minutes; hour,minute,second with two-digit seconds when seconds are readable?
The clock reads 4,36
